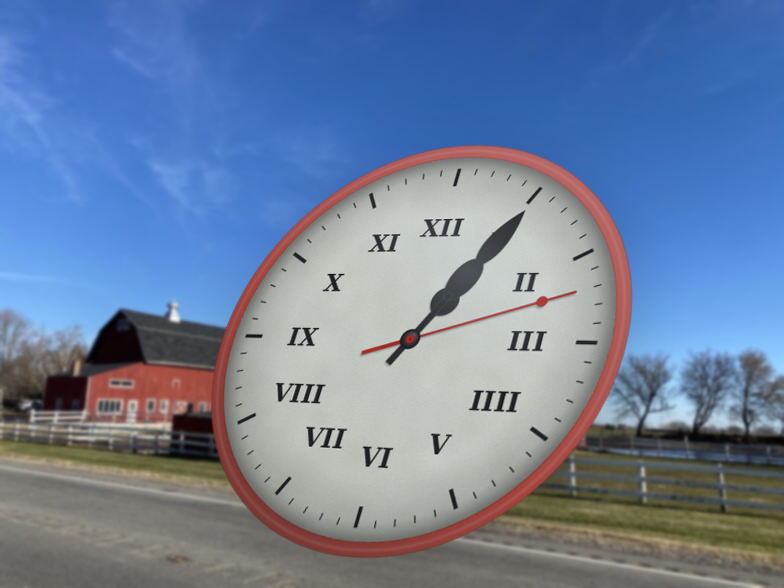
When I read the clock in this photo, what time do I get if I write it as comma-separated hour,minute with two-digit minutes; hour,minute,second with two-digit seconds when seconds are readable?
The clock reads 1,05,12
